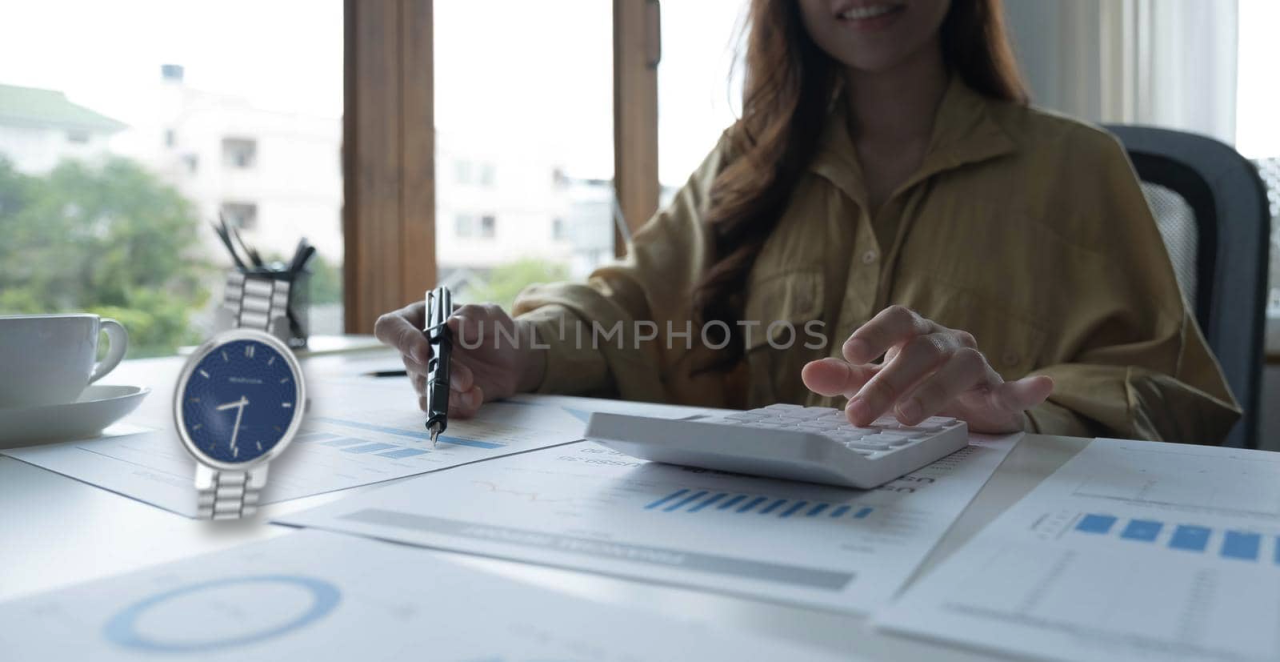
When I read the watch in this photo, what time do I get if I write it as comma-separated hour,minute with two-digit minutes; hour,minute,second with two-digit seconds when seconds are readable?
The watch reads 8,31
